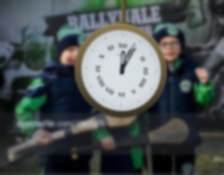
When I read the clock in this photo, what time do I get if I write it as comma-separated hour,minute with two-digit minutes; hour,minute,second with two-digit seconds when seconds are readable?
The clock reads 12,04
